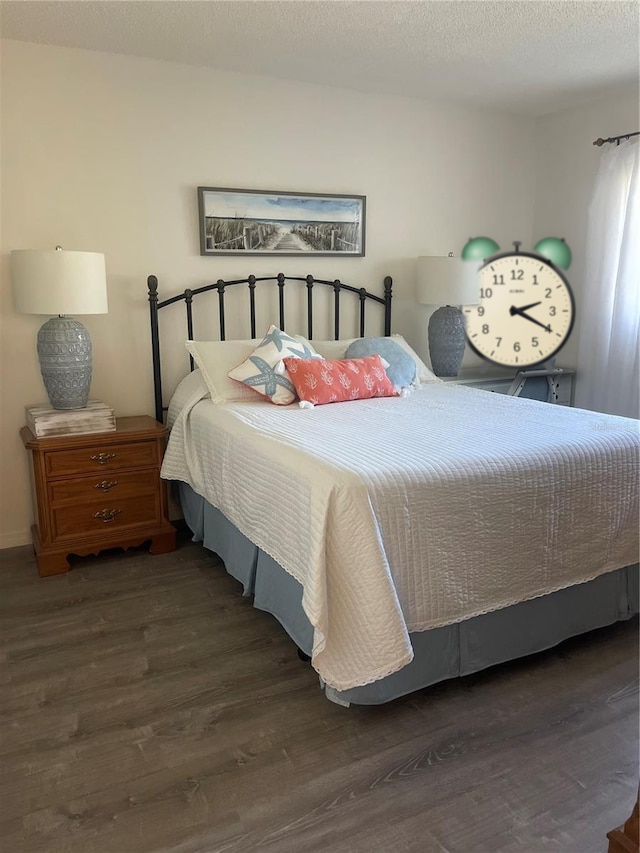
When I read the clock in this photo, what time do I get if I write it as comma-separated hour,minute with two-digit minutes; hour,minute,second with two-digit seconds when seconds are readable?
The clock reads 2,20
